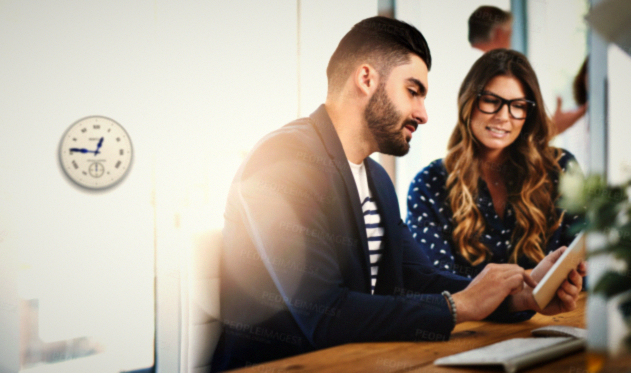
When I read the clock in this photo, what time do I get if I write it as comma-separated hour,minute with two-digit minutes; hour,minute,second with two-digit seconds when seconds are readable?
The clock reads 12,46
